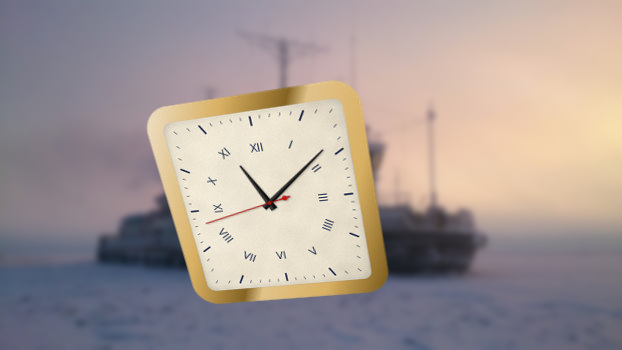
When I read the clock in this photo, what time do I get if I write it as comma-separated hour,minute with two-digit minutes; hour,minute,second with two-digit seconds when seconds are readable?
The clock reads 11,08,43
